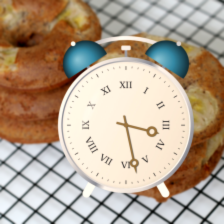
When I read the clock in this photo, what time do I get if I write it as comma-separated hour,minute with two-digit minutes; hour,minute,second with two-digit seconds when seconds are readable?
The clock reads 3,28
